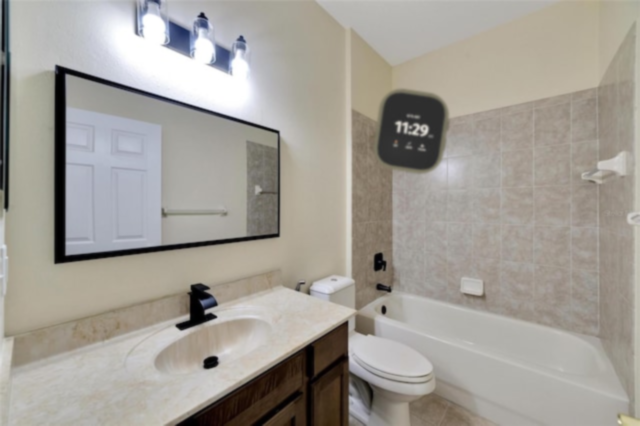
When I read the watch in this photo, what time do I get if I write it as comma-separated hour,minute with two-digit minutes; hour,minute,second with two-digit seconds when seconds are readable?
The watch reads 11,29
